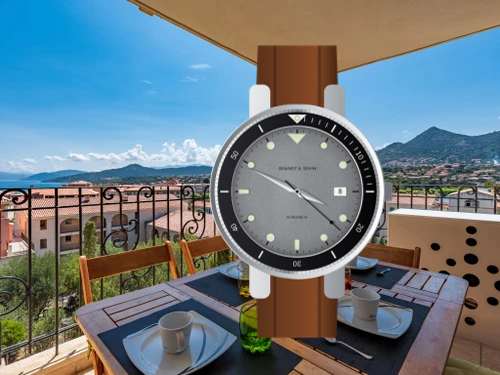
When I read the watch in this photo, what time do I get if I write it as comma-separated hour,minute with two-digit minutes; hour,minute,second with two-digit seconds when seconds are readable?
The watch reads 3,49,22
